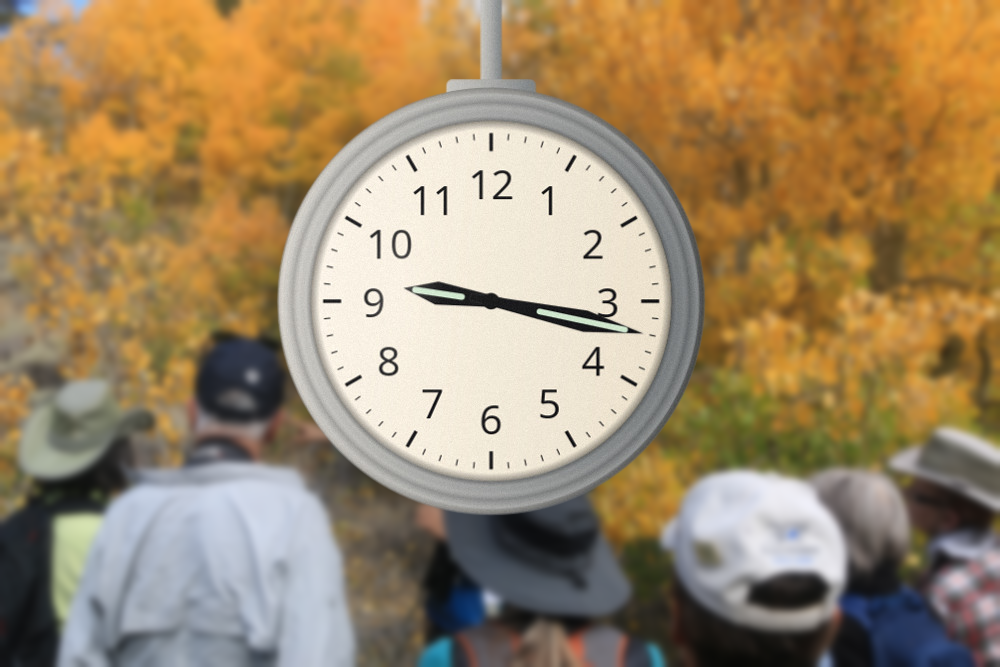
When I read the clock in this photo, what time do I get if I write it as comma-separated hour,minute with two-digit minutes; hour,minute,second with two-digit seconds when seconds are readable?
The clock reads 9,17
